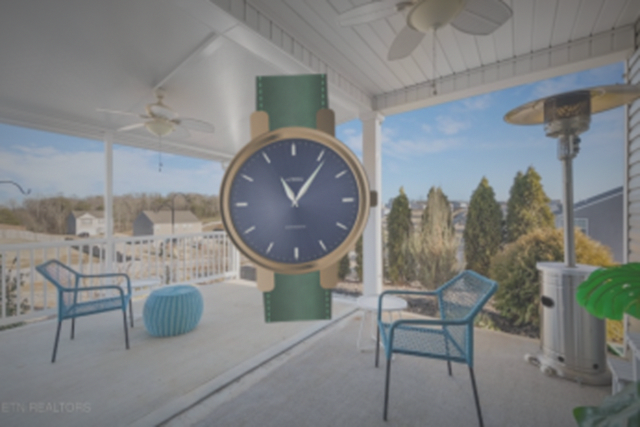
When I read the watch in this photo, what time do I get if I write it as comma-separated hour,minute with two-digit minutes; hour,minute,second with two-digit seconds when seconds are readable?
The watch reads 11,06
